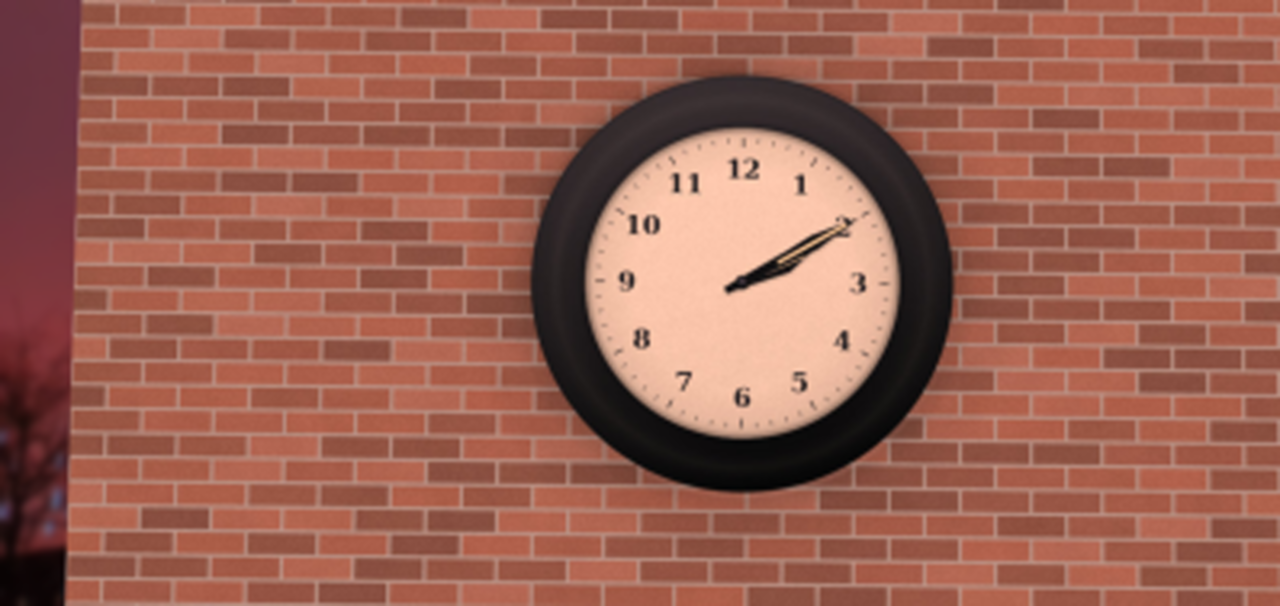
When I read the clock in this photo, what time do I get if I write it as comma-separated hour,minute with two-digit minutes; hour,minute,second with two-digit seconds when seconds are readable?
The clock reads 2,10
